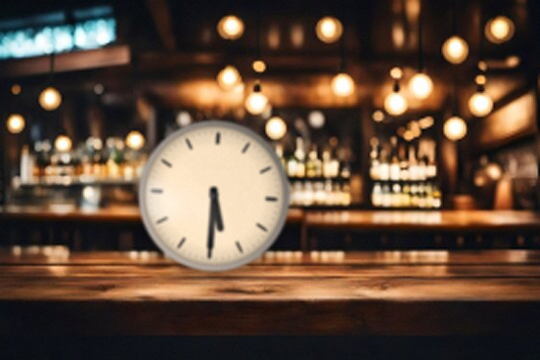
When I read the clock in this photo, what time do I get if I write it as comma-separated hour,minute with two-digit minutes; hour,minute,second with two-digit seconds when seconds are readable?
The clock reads 5,30
